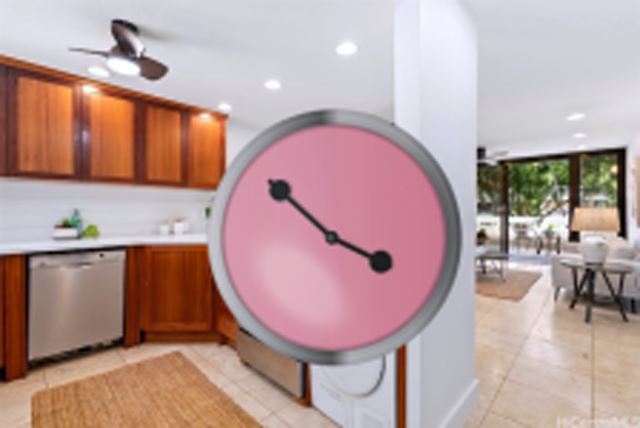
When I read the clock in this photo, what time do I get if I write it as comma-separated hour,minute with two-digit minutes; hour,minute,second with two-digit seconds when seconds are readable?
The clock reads 3,52
